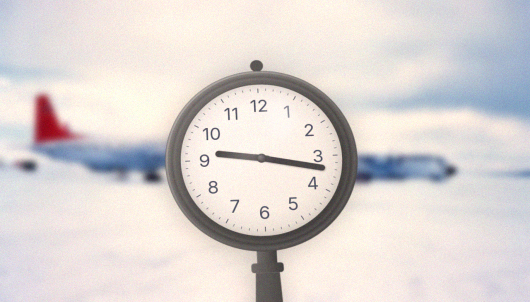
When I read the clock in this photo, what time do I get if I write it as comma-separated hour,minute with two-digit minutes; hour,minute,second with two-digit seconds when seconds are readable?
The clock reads 9,17
